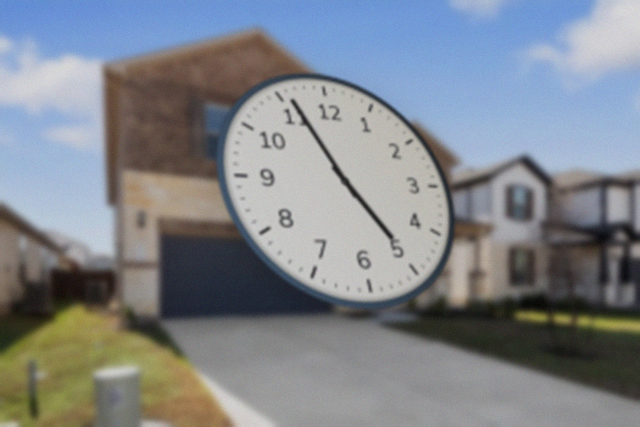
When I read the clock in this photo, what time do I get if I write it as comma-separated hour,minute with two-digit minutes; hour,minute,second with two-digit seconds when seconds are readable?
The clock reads 4,56
